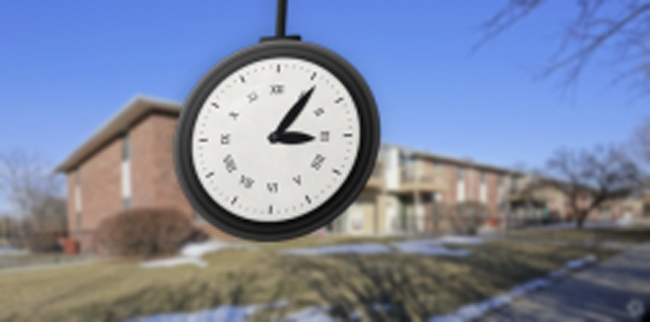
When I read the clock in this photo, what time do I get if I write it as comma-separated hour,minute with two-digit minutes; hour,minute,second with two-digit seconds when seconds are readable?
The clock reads 3,06
